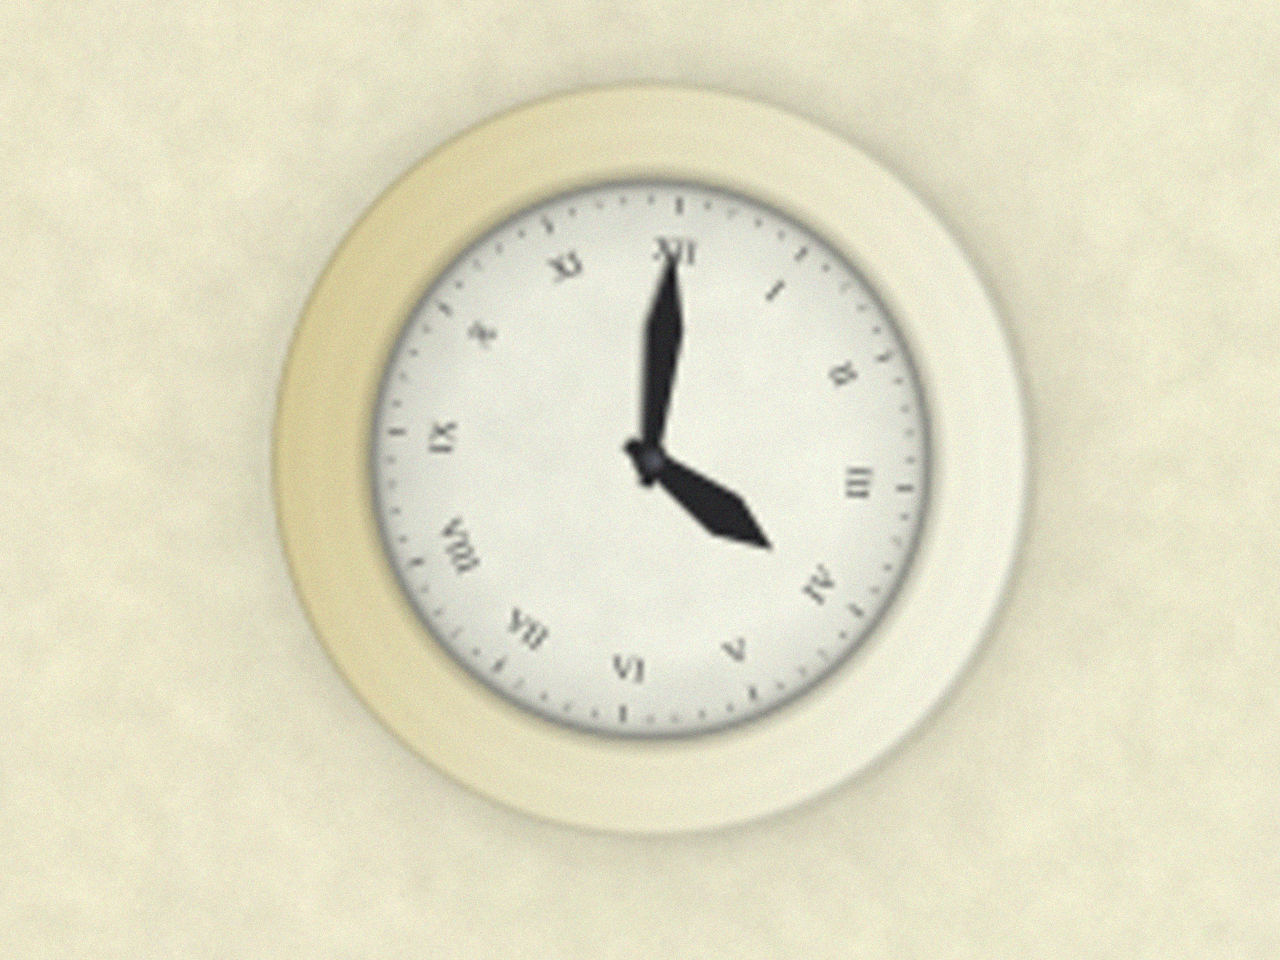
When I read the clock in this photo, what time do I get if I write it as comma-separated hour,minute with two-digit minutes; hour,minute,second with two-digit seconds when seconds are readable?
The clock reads 4,00
